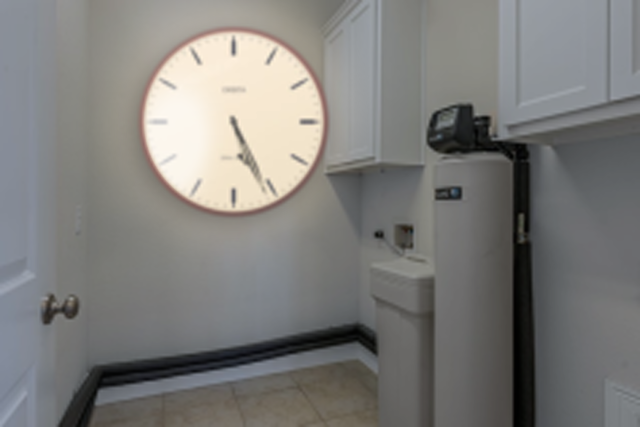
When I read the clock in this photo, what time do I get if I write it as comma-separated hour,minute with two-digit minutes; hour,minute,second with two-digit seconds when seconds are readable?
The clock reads 5,26
